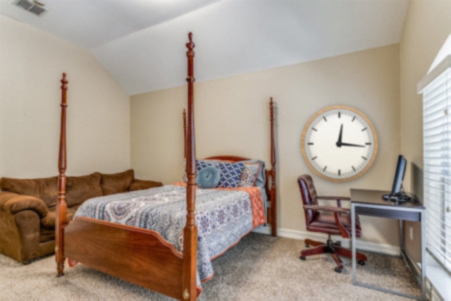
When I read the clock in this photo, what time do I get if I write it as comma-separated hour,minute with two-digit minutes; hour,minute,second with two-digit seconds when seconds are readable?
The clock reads 12,16
